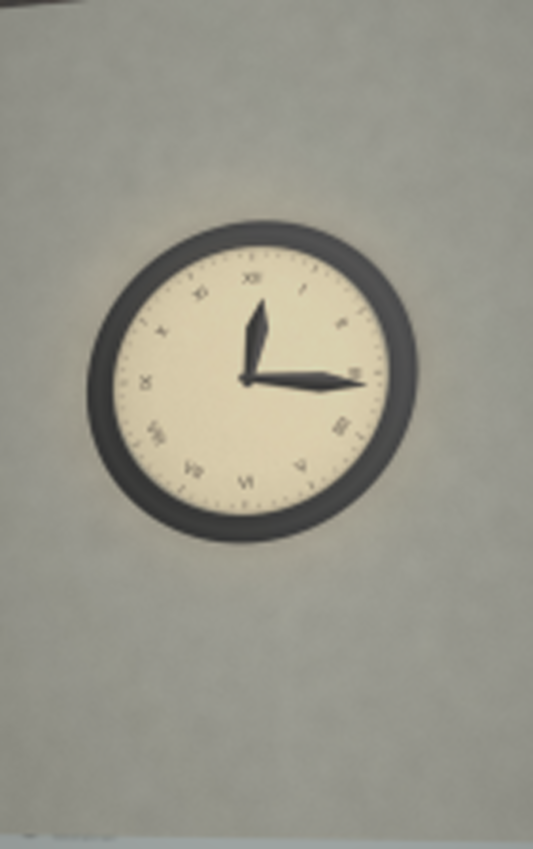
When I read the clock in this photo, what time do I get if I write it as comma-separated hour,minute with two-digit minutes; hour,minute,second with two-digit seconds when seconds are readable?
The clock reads 12,16
